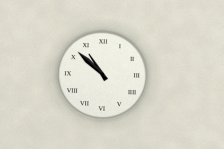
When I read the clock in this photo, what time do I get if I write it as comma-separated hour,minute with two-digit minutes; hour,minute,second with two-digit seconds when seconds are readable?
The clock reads 10,52
